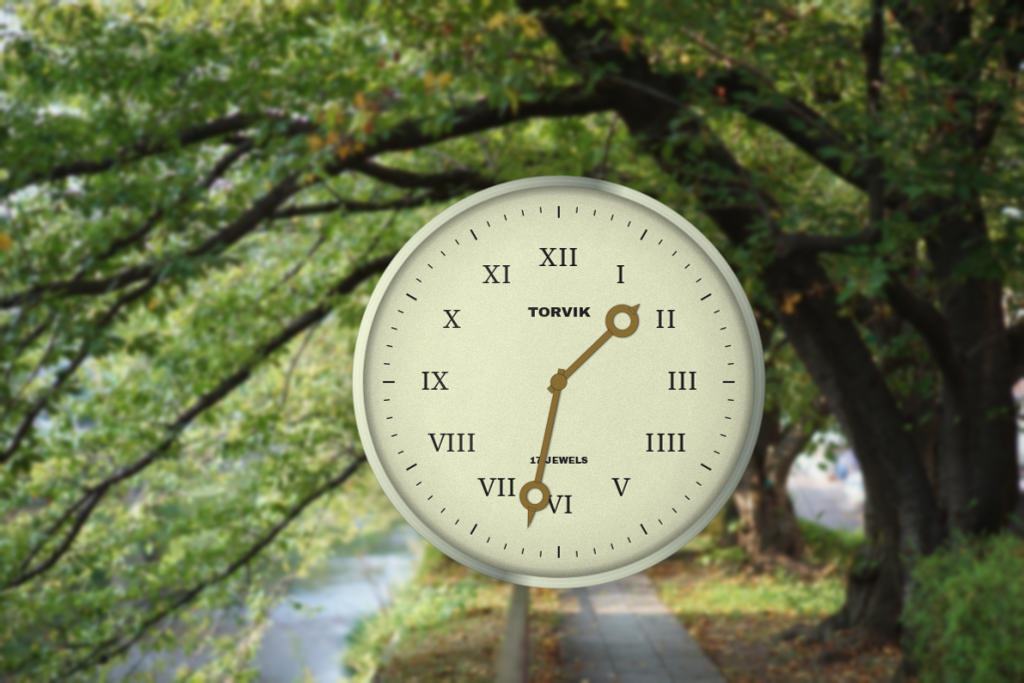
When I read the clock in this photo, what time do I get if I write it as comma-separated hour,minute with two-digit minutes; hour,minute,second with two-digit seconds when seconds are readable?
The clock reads 1,32
